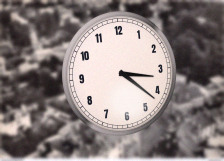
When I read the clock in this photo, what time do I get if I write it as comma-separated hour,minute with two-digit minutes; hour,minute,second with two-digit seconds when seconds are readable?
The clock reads 3,22
